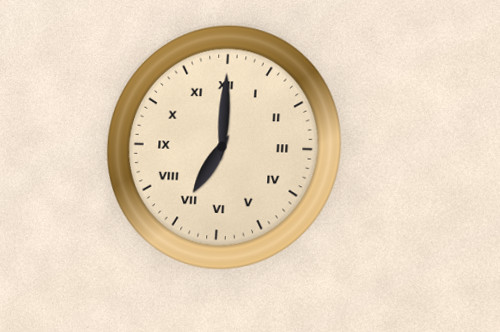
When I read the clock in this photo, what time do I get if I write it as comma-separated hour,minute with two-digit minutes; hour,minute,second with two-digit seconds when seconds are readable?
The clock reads 7,00
